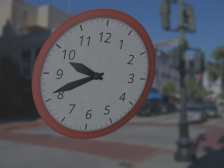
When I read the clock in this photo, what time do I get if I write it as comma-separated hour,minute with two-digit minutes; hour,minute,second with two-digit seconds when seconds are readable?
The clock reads 9,41
